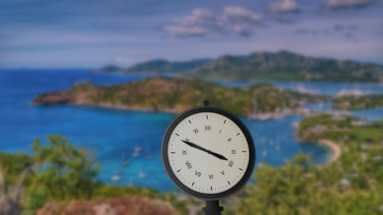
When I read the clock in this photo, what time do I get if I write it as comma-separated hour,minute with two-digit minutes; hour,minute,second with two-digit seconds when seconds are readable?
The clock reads 3,49
